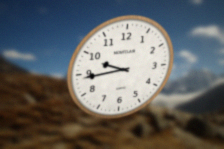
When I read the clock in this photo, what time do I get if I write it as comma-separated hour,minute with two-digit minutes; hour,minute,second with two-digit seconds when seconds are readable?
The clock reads 9,44
